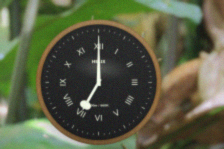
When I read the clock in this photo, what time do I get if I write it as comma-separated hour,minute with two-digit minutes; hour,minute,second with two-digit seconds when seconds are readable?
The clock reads 7,00
